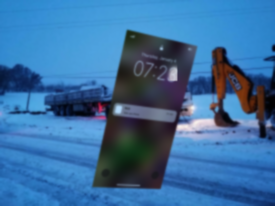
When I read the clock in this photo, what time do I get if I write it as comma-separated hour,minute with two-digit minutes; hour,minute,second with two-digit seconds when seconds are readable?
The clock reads 7,23
